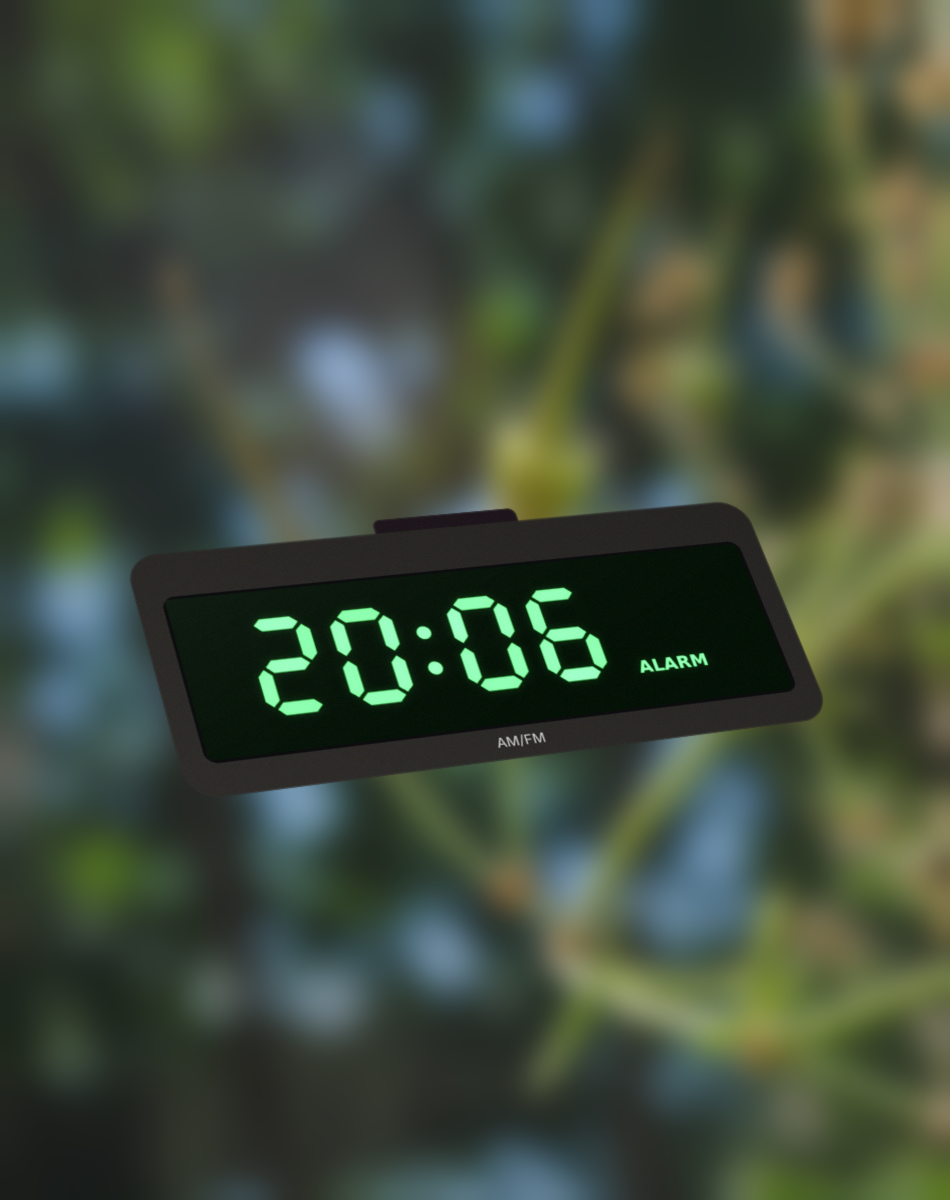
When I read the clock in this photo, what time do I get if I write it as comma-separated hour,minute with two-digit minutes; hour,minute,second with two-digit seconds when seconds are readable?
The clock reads 20,06
